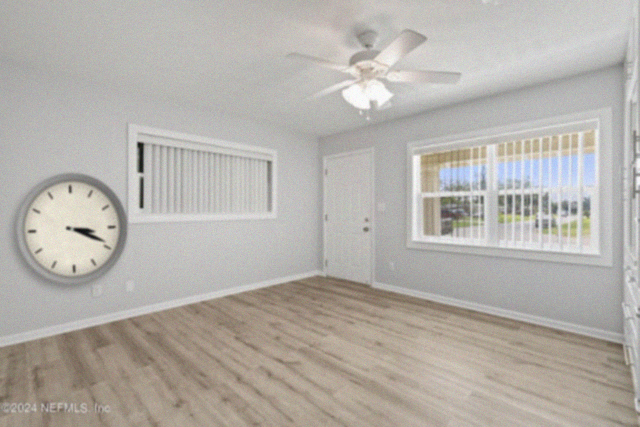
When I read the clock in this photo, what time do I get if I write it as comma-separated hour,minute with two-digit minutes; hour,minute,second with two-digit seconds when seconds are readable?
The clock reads 3,19
